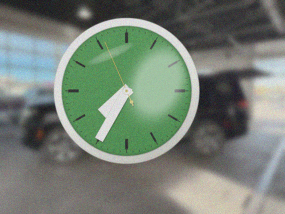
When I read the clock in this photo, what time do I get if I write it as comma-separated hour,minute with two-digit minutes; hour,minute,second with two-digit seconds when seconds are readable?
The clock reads 7,34,56
